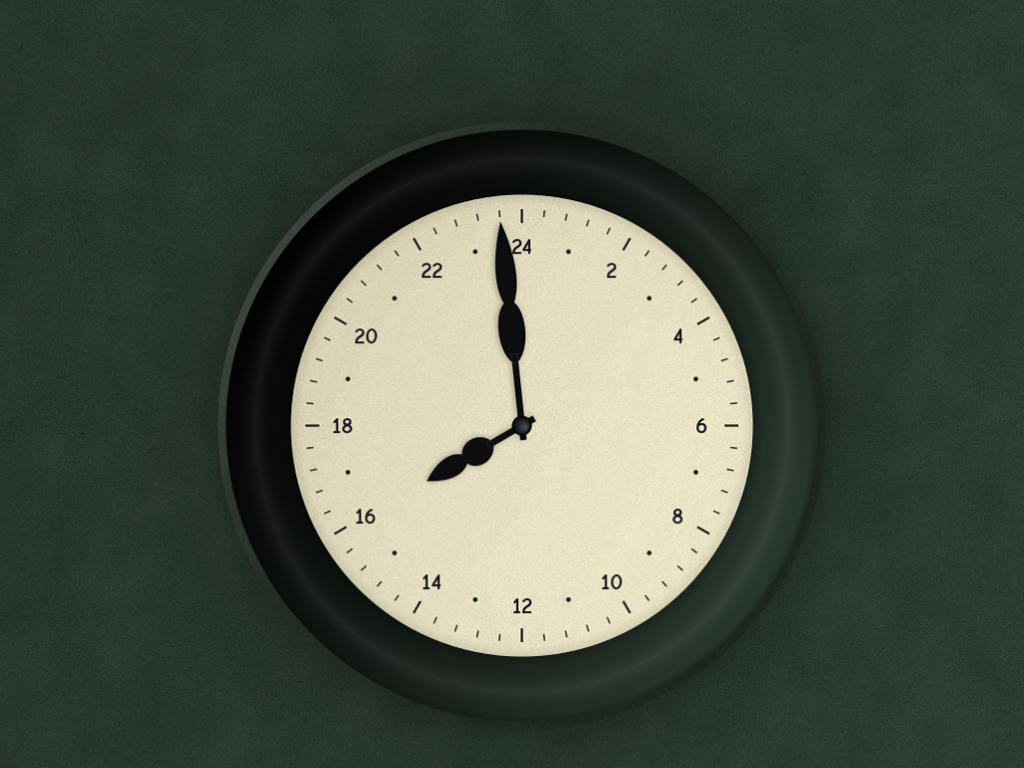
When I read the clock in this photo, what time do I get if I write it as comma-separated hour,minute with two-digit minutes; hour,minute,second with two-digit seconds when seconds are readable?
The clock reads 15,59
